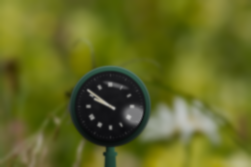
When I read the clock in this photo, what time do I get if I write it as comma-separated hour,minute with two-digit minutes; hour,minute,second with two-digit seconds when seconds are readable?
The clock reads 9,51
